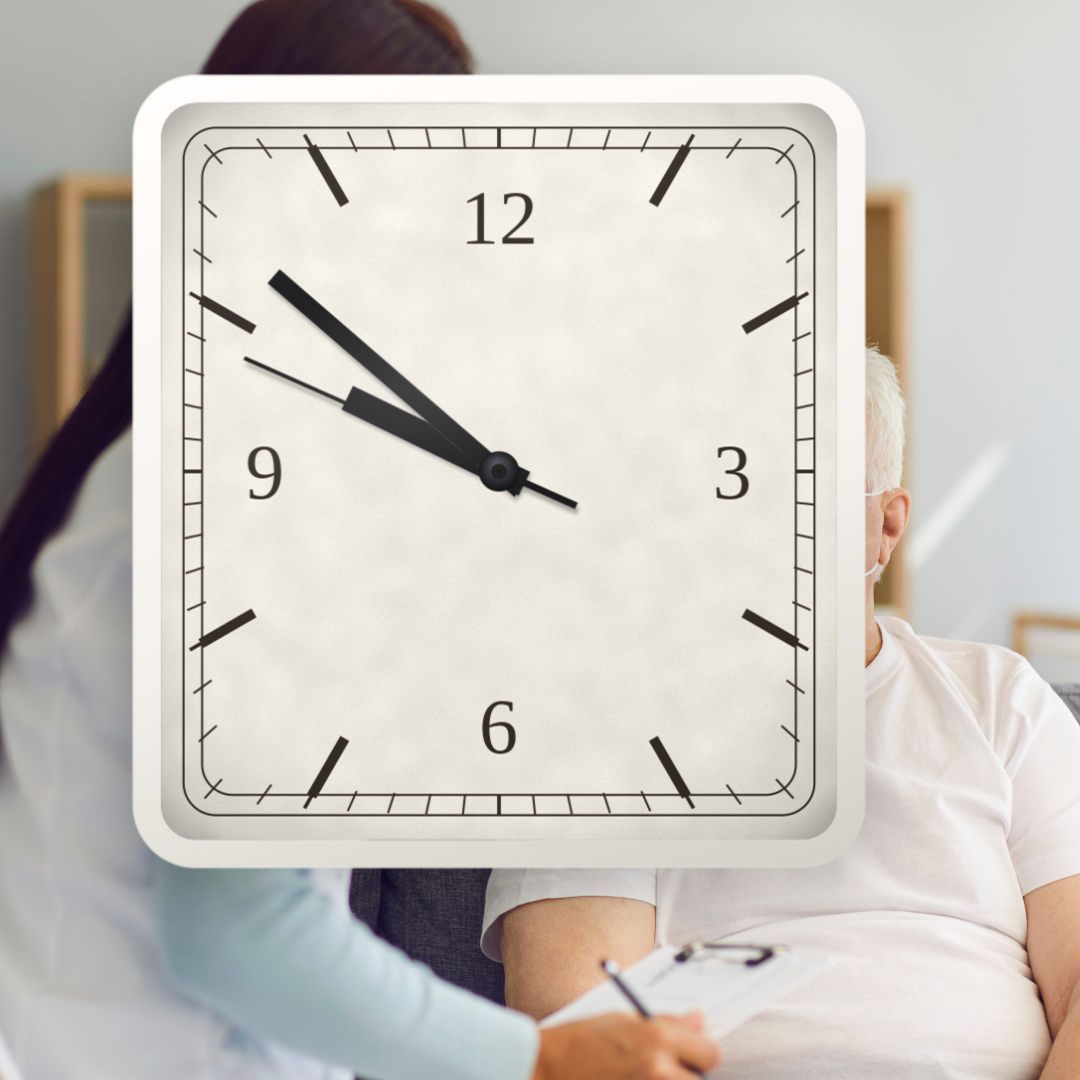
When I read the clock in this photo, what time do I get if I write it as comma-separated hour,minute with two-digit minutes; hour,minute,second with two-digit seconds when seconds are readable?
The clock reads 9,51,49
